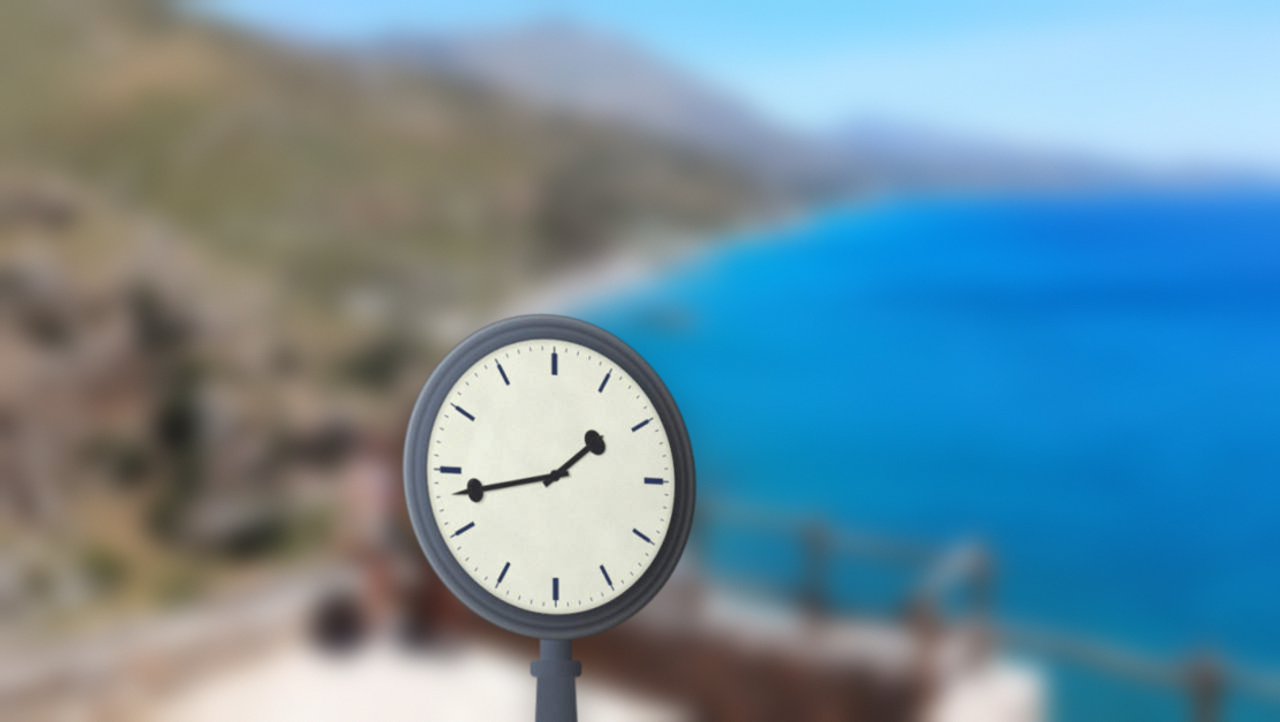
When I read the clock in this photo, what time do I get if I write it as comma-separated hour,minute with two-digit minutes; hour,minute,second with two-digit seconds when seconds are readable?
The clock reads 1,43
